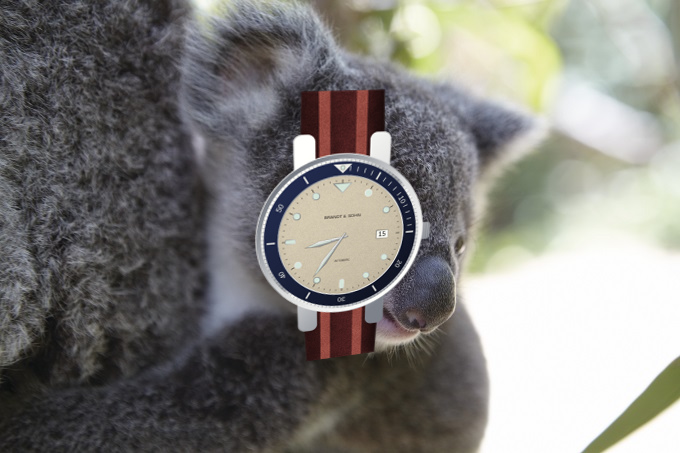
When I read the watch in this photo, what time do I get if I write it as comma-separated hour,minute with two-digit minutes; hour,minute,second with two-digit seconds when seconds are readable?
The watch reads 8,36
